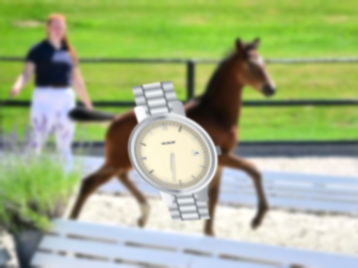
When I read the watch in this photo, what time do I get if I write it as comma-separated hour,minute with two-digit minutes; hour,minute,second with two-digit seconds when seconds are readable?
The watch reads 6,32
